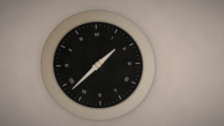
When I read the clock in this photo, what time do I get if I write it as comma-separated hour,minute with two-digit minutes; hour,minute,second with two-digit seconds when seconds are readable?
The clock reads 1,38
